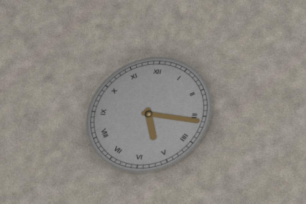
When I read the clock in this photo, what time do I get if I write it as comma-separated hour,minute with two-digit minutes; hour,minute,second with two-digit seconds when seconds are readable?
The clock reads 5,16
